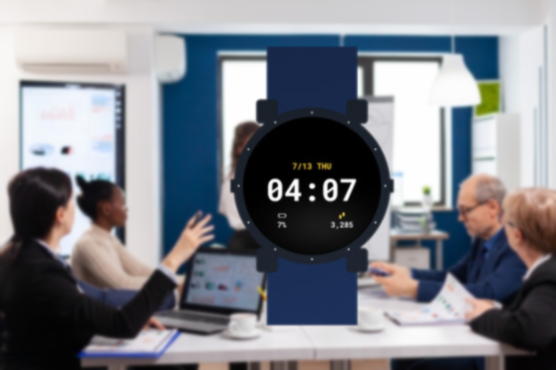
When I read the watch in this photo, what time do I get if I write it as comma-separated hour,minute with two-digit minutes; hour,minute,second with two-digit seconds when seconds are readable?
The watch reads 4,07
